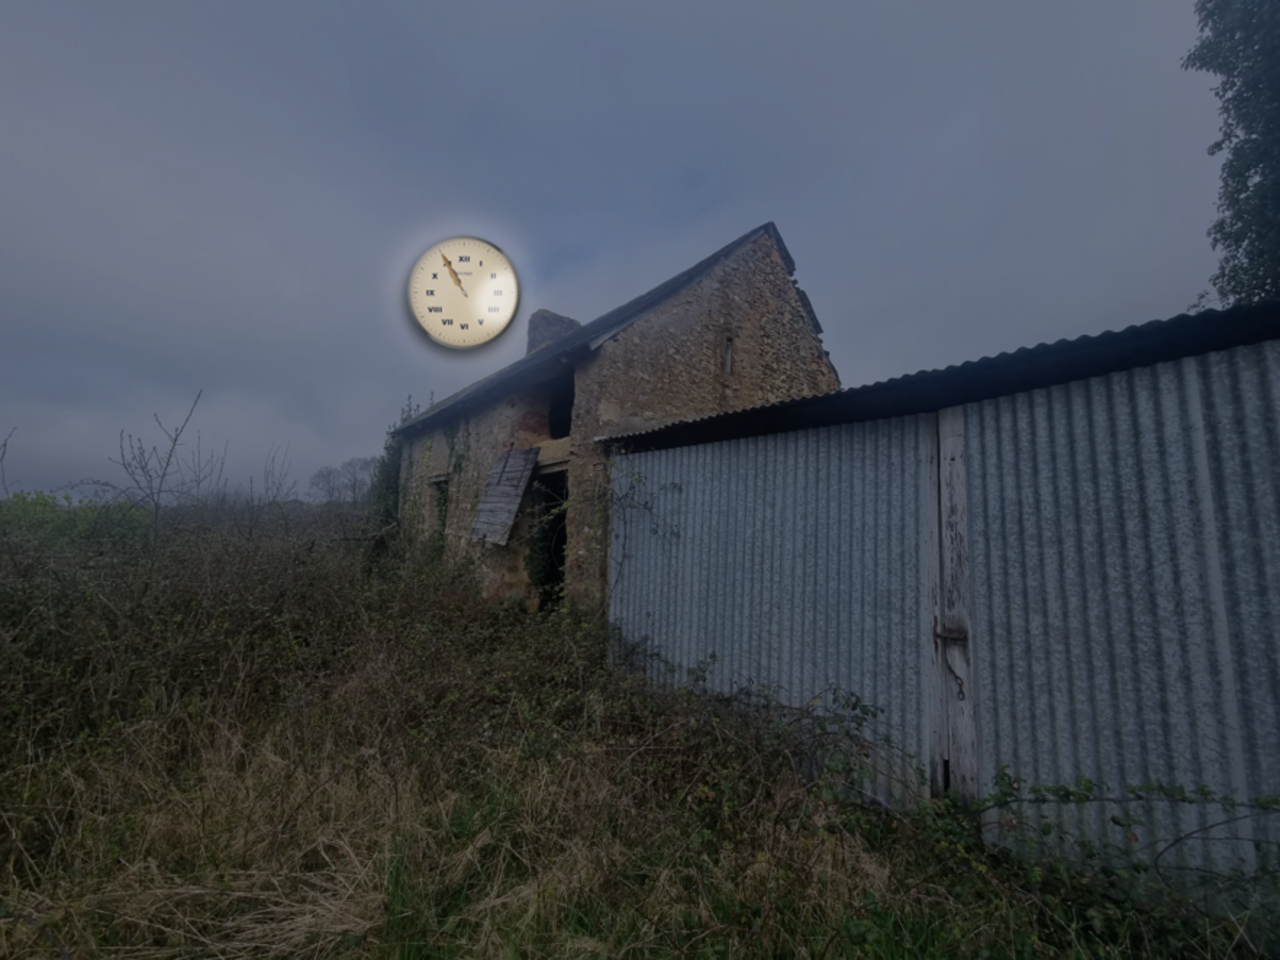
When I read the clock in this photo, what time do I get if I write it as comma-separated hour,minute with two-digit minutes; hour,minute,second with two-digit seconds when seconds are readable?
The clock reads 10,55
